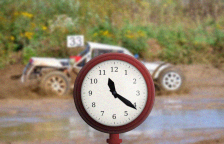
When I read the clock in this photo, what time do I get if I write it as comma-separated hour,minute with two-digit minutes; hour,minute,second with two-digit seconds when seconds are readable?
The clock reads 11,21
